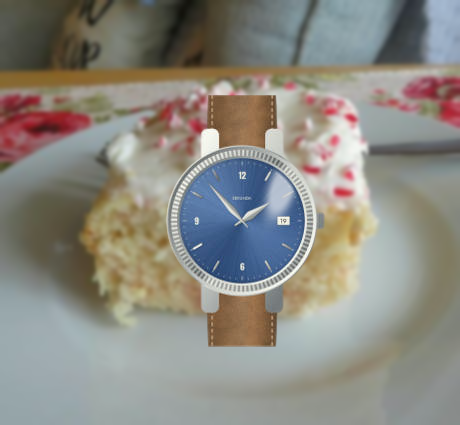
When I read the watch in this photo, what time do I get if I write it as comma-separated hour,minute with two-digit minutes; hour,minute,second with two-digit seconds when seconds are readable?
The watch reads 1,53
